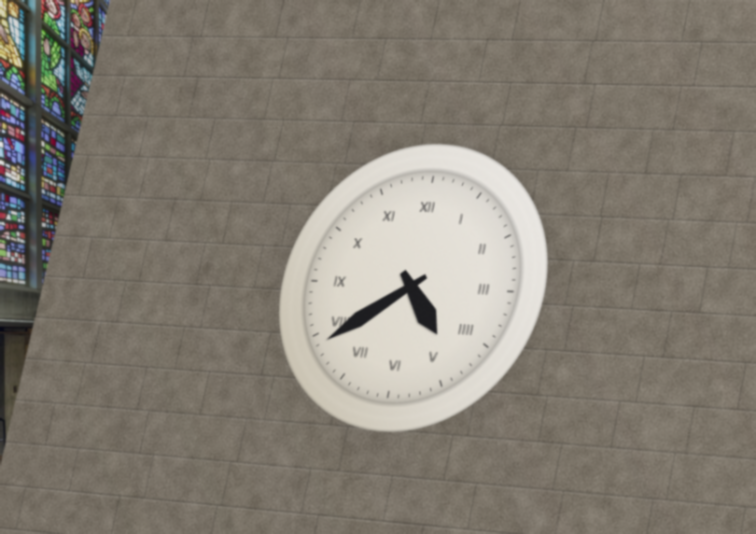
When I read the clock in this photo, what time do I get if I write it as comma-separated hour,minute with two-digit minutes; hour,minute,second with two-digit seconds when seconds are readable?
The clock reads 4,39
